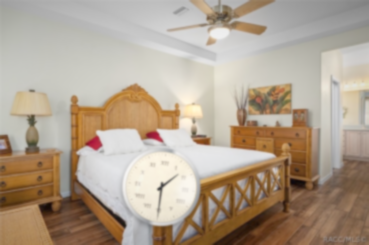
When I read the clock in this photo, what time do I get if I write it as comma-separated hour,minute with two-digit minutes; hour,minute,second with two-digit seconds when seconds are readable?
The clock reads 1,30
